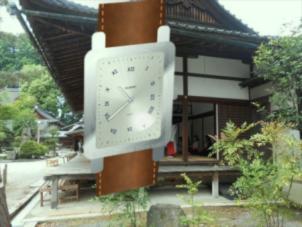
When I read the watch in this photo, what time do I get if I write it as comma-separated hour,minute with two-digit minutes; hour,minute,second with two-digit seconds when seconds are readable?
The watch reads 10,39
